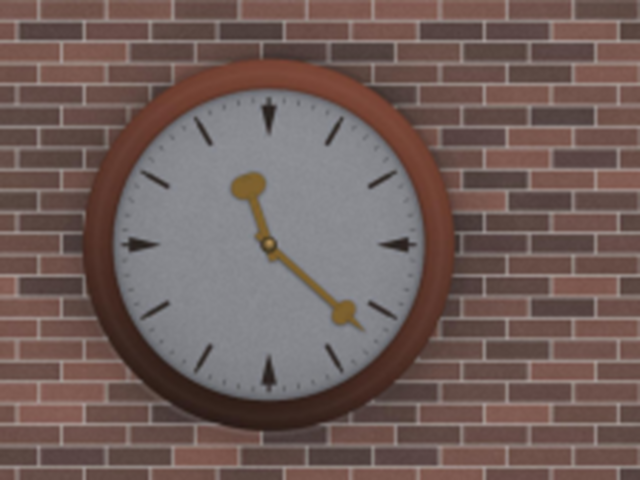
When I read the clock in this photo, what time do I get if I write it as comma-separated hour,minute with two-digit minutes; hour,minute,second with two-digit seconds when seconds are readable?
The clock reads 11,22
